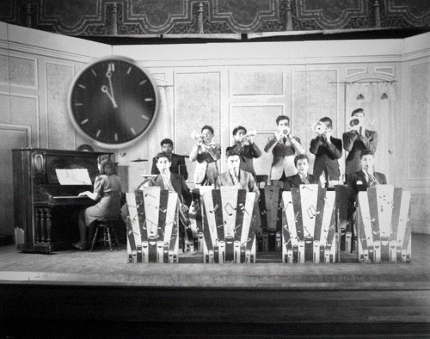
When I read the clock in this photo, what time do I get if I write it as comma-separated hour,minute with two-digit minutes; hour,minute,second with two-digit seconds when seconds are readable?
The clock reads 10,59
